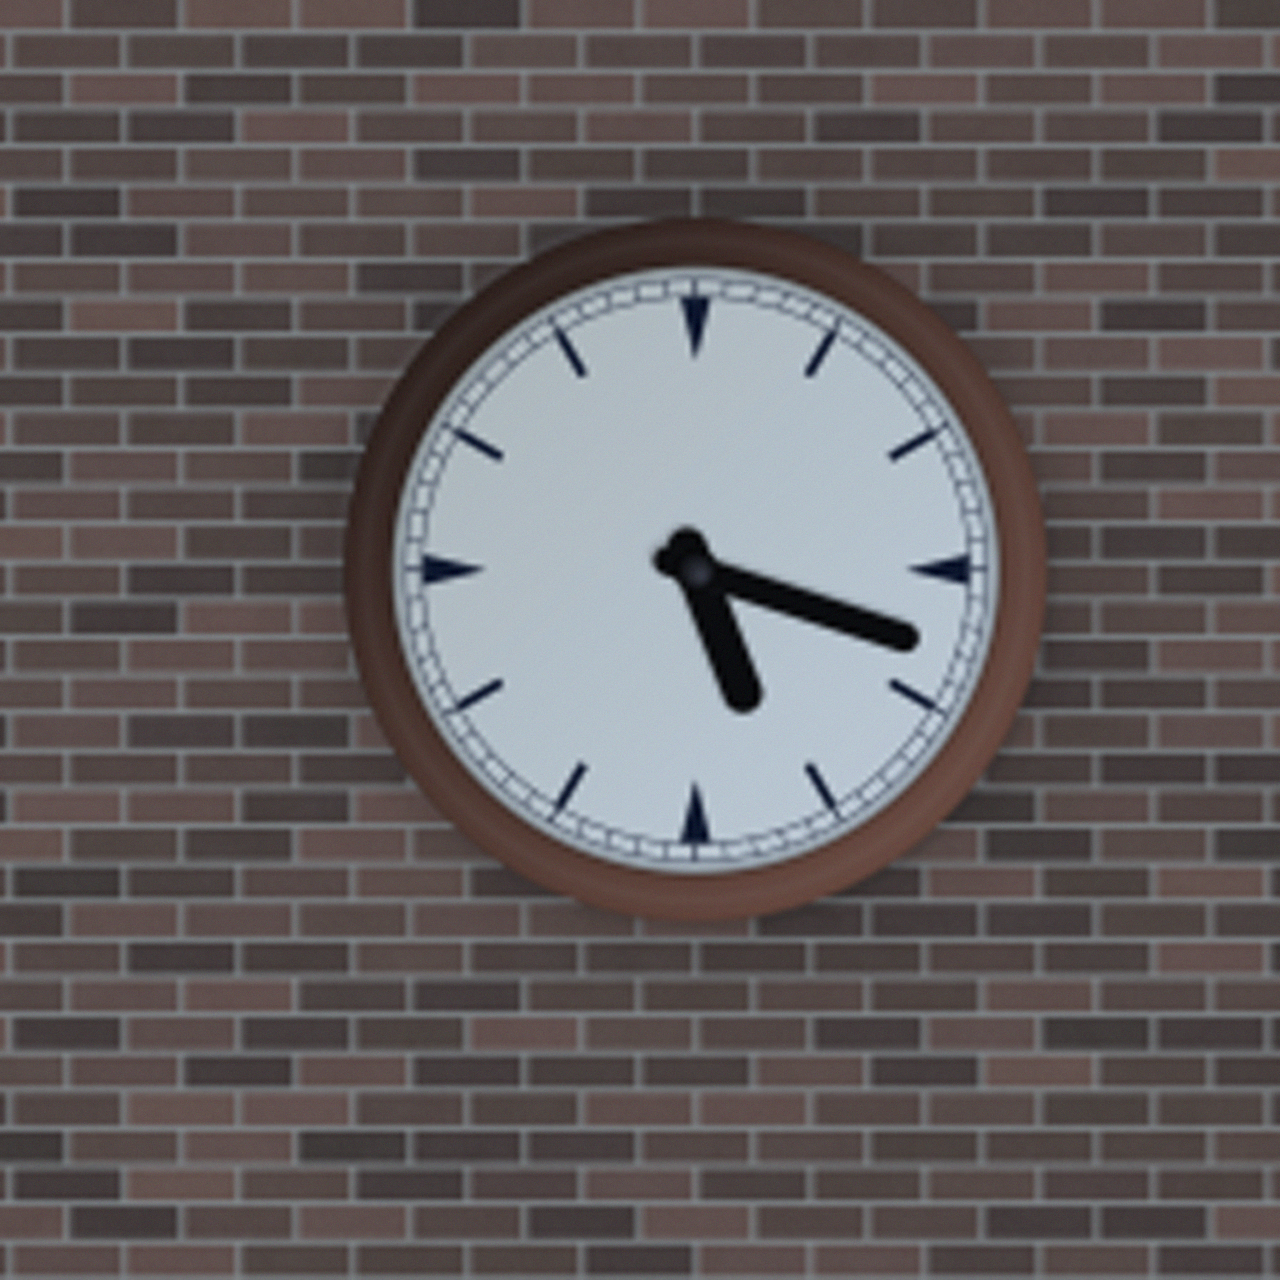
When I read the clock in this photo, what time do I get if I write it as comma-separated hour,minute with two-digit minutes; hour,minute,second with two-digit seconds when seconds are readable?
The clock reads 5,18
